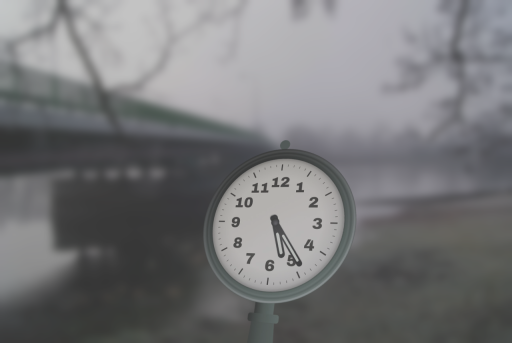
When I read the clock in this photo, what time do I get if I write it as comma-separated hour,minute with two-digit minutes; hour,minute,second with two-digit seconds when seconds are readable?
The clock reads 5,24
